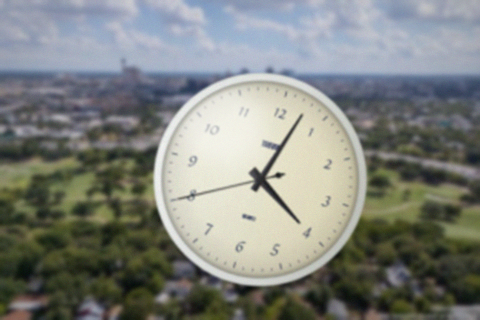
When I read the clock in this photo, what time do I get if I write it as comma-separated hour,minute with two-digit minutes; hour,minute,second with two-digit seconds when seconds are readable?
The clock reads 4,02,40
